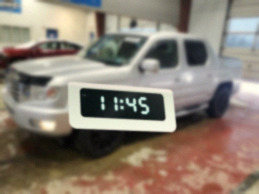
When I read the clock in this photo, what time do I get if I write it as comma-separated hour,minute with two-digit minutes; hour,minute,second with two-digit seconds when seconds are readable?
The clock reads 11,45
